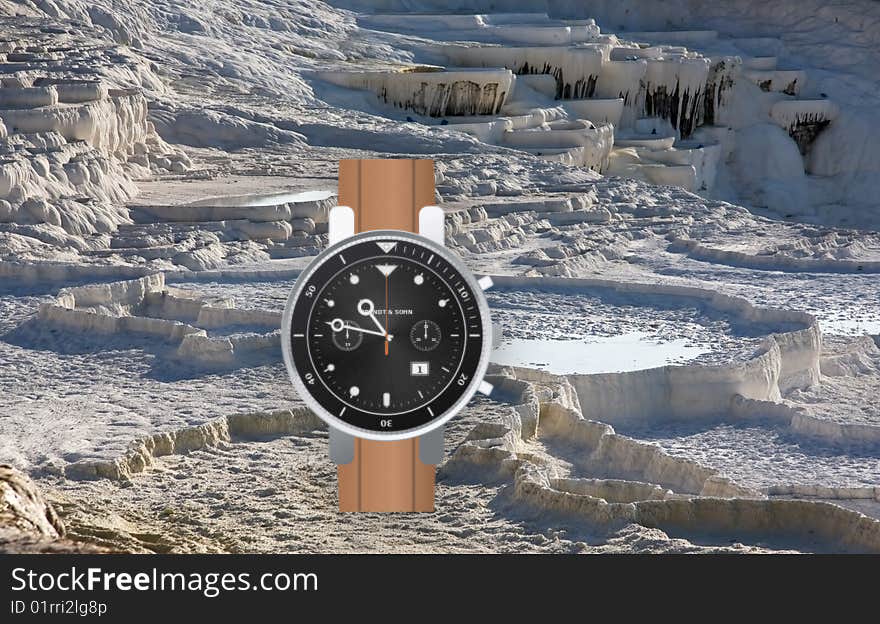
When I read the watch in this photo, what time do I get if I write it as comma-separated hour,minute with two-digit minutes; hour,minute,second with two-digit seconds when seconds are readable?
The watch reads 10,47
